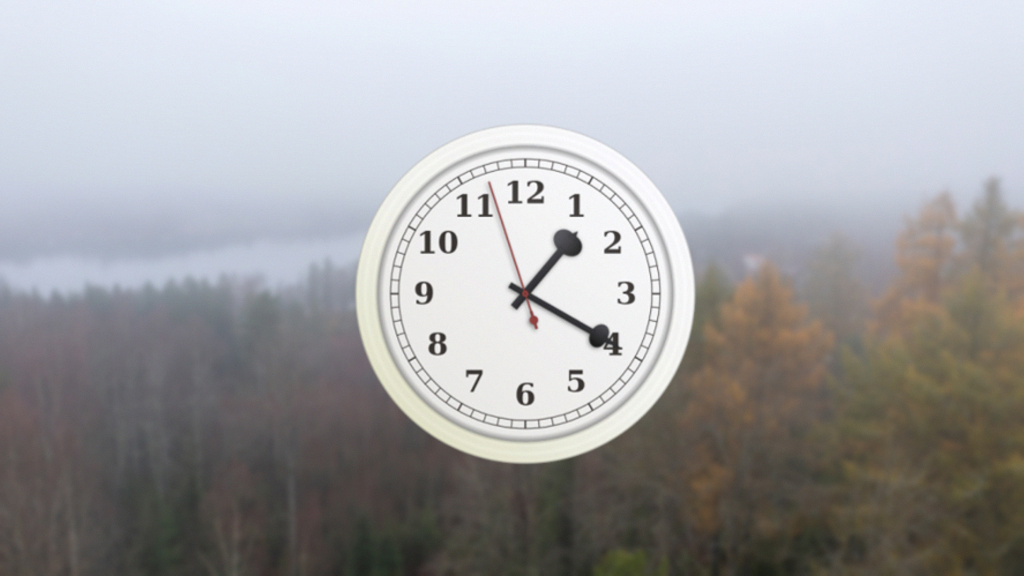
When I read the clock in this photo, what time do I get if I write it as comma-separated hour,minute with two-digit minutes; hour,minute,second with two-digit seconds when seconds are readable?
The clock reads 1,19,57
